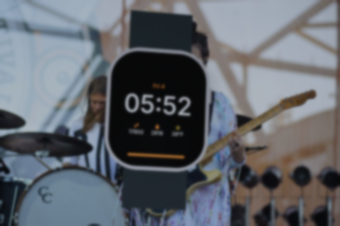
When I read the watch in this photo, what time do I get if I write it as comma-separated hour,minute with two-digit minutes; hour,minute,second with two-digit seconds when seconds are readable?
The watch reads 5,52
